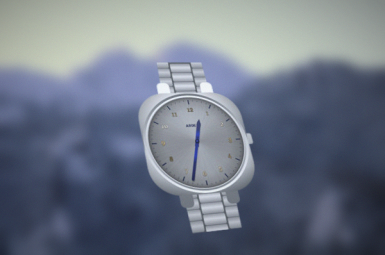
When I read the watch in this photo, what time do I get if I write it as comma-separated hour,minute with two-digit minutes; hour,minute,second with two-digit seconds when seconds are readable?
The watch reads 12,33
